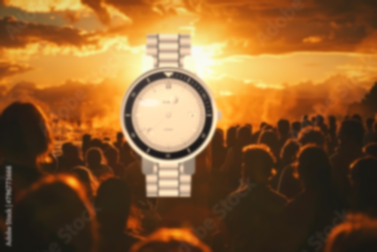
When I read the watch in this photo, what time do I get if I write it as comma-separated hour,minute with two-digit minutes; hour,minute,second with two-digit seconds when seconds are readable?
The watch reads 12,38
